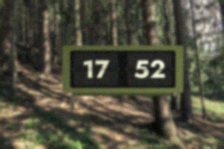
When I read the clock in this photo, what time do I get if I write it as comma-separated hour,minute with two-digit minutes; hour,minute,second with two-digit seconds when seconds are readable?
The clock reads 17,52
